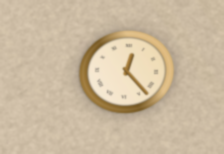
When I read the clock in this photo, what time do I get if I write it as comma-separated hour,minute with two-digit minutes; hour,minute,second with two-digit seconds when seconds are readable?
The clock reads 12,23
